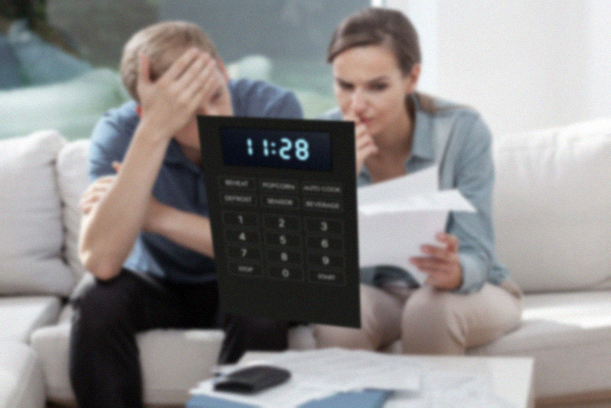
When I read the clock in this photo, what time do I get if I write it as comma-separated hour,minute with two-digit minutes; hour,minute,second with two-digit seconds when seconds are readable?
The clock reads 11,28
